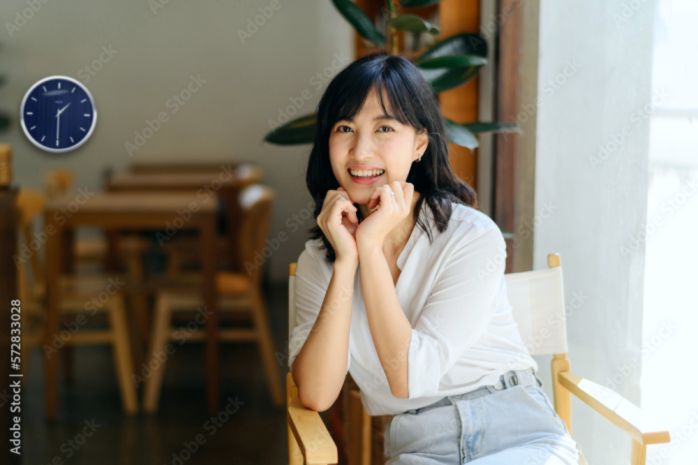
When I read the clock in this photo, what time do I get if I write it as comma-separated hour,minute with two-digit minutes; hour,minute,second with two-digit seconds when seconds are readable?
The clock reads 1,30
